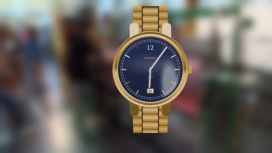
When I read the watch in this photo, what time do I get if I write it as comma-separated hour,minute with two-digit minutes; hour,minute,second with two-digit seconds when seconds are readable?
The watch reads 6,06
